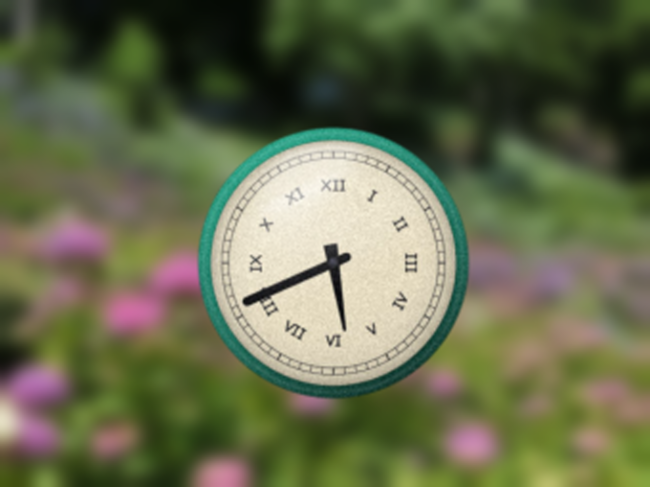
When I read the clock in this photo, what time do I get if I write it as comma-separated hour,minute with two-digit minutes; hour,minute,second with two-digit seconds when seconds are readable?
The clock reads 5,41
